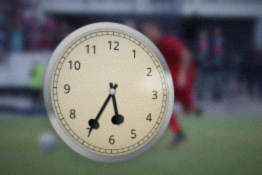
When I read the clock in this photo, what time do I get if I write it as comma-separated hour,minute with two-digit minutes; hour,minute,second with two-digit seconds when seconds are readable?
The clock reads 5,35
